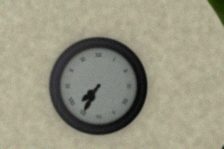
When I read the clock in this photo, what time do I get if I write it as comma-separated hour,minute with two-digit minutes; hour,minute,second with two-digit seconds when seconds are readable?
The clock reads 7,35
